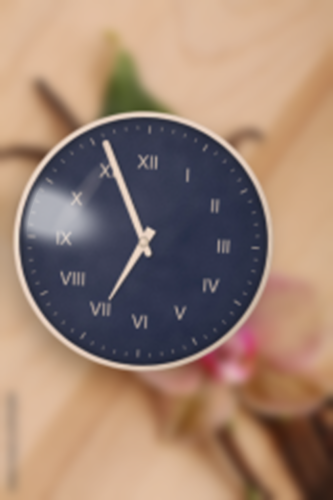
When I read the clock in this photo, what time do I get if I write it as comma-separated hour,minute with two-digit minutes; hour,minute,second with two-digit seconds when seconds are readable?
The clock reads 6,56
